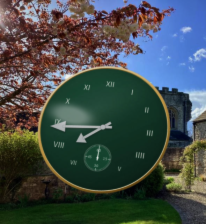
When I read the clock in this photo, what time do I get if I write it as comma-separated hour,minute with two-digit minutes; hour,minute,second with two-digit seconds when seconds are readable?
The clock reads 7,44
